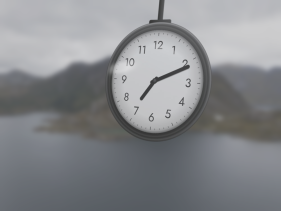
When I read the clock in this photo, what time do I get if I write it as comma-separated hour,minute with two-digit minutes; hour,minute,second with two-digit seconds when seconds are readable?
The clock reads 7,11
